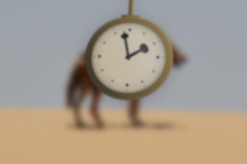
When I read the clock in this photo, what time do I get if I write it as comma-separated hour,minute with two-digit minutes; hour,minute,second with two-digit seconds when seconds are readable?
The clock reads 1,58
